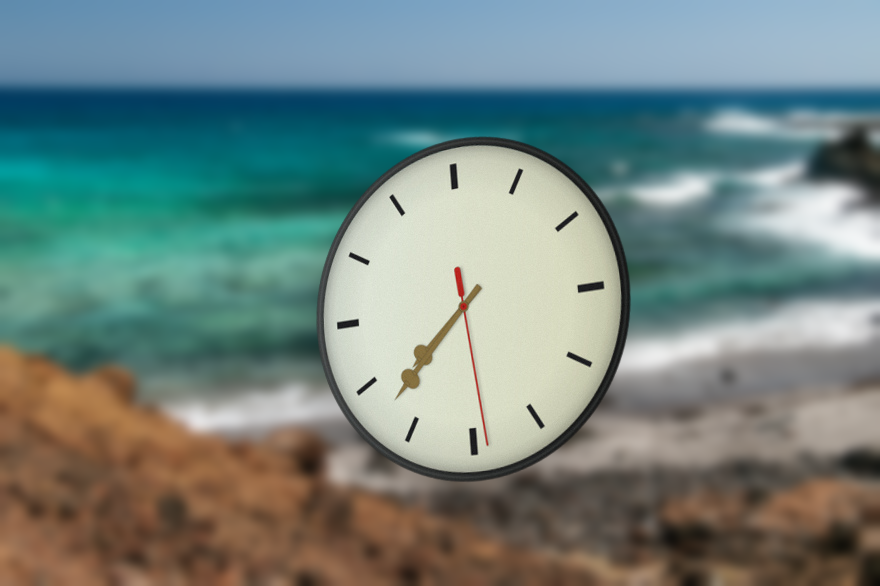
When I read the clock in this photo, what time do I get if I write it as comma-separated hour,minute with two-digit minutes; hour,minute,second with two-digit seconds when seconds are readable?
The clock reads 7,37,29
